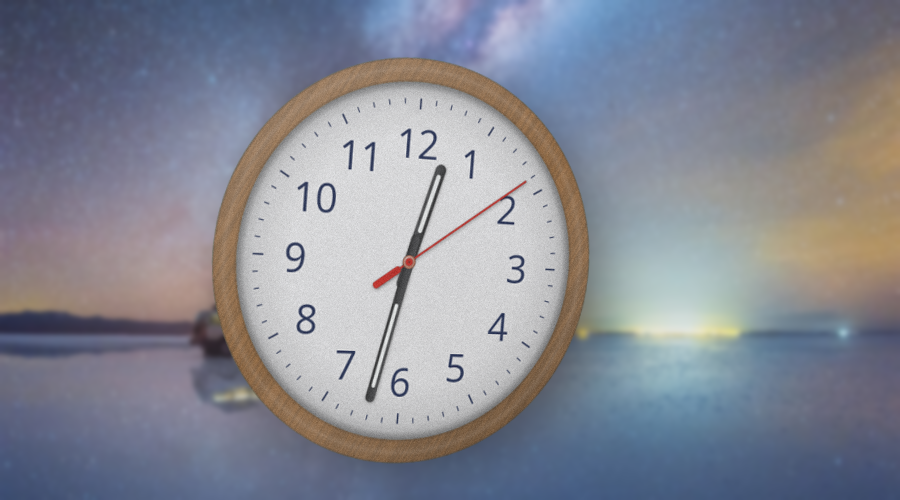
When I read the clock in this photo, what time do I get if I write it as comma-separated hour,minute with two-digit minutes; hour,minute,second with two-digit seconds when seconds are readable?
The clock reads 12,32,09
